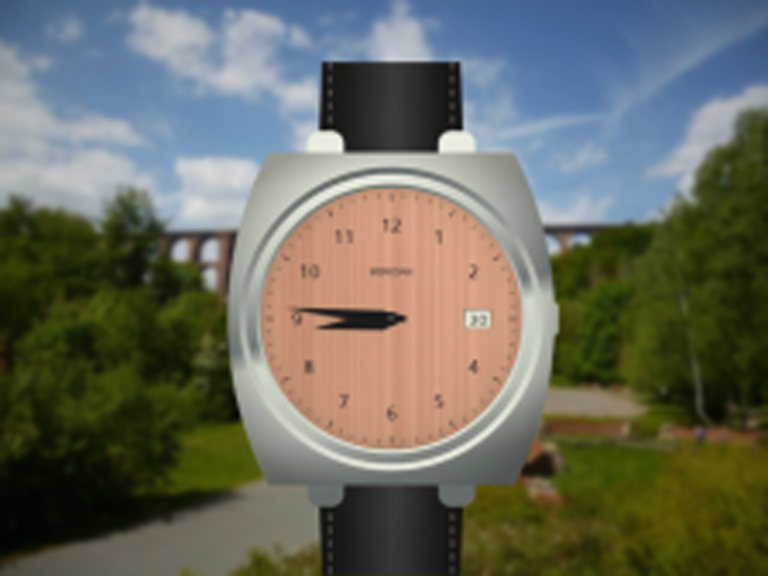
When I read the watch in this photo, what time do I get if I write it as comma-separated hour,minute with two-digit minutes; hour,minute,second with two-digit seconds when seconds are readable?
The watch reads 8,46
